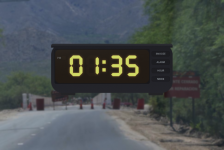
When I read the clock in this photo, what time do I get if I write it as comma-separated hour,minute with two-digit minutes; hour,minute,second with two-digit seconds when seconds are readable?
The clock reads 1,35
